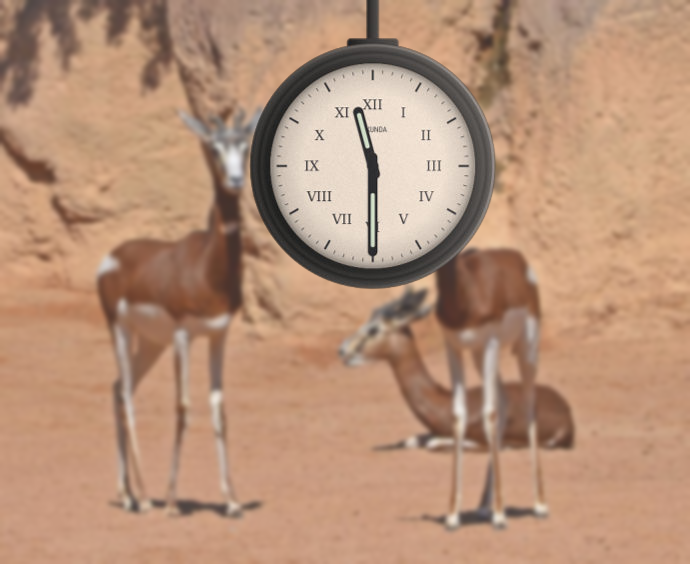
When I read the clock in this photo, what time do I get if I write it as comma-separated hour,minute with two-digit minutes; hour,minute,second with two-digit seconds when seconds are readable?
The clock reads 11,30
